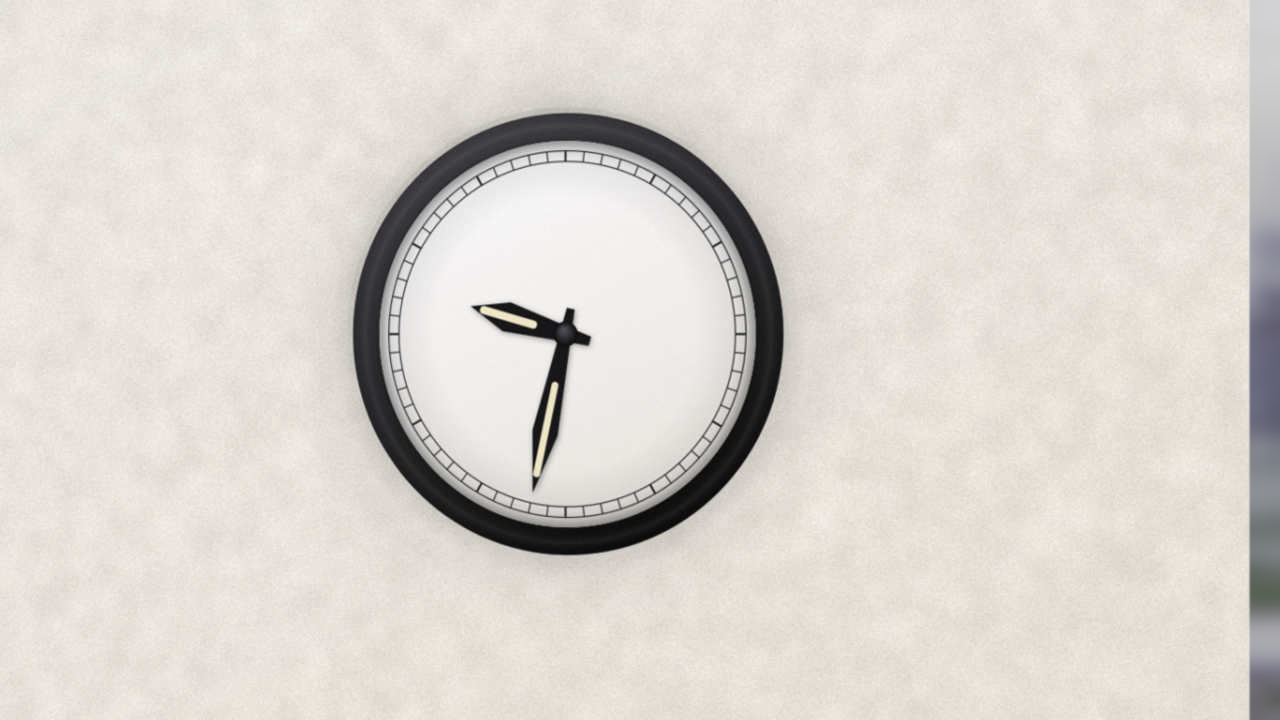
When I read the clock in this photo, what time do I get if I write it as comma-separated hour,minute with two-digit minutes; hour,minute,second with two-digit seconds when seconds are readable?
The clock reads 9,32
